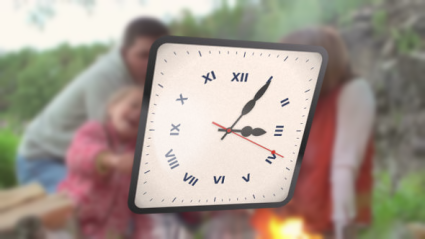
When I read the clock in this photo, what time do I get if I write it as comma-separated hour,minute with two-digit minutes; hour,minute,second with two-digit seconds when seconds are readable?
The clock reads 3,05,19
